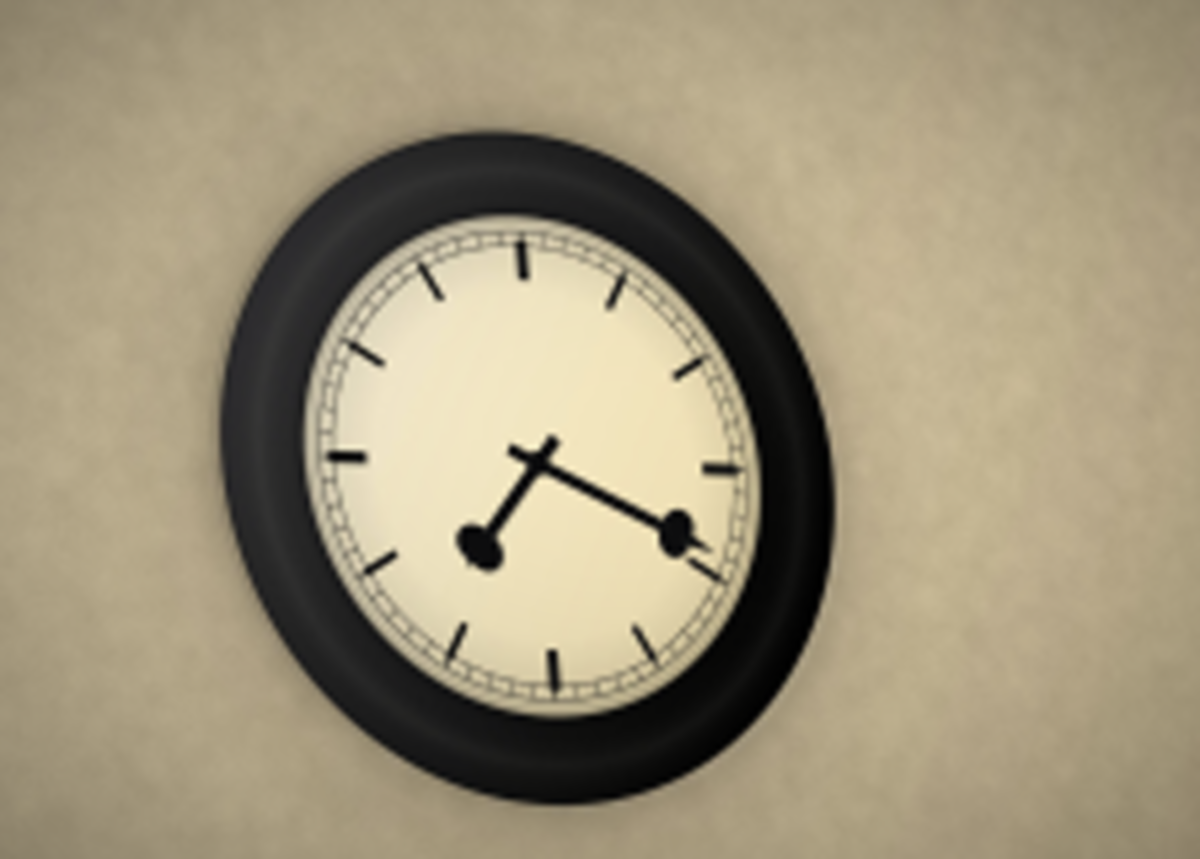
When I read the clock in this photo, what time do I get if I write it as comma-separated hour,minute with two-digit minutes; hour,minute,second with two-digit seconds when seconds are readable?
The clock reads 7,19
